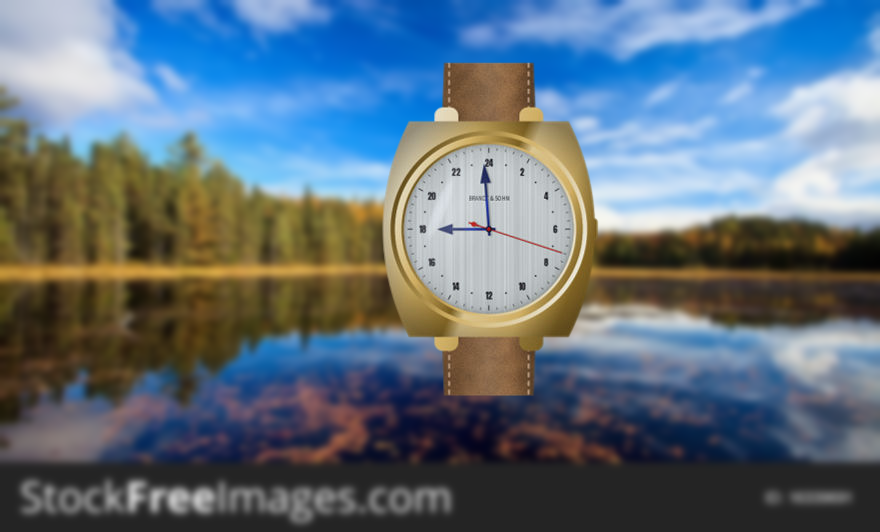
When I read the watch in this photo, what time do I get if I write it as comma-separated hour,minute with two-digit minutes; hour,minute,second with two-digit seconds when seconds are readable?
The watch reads 17,59,18
